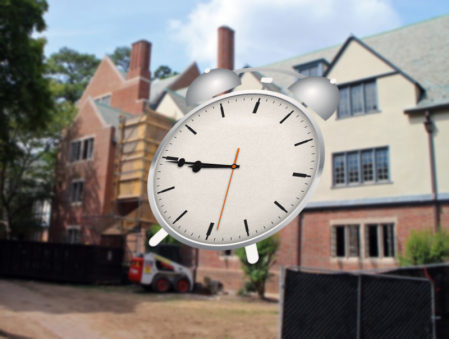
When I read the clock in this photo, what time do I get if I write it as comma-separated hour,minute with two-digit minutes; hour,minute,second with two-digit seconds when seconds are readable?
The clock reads 8,44,29
